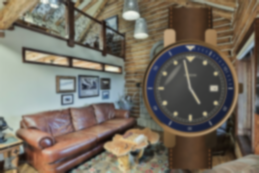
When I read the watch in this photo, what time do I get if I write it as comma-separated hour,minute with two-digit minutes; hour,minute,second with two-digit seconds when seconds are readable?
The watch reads 4,58
